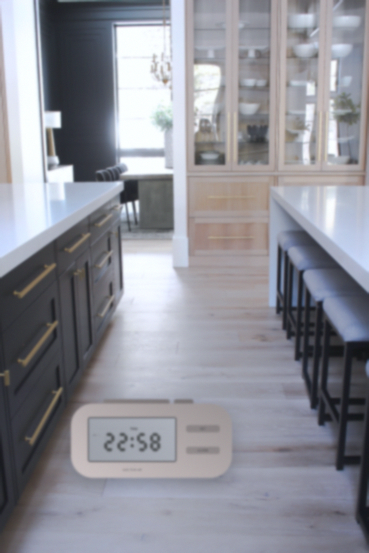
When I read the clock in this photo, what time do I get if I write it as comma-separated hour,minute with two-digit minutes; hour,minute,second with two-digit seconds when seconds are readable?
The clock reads 22,58
